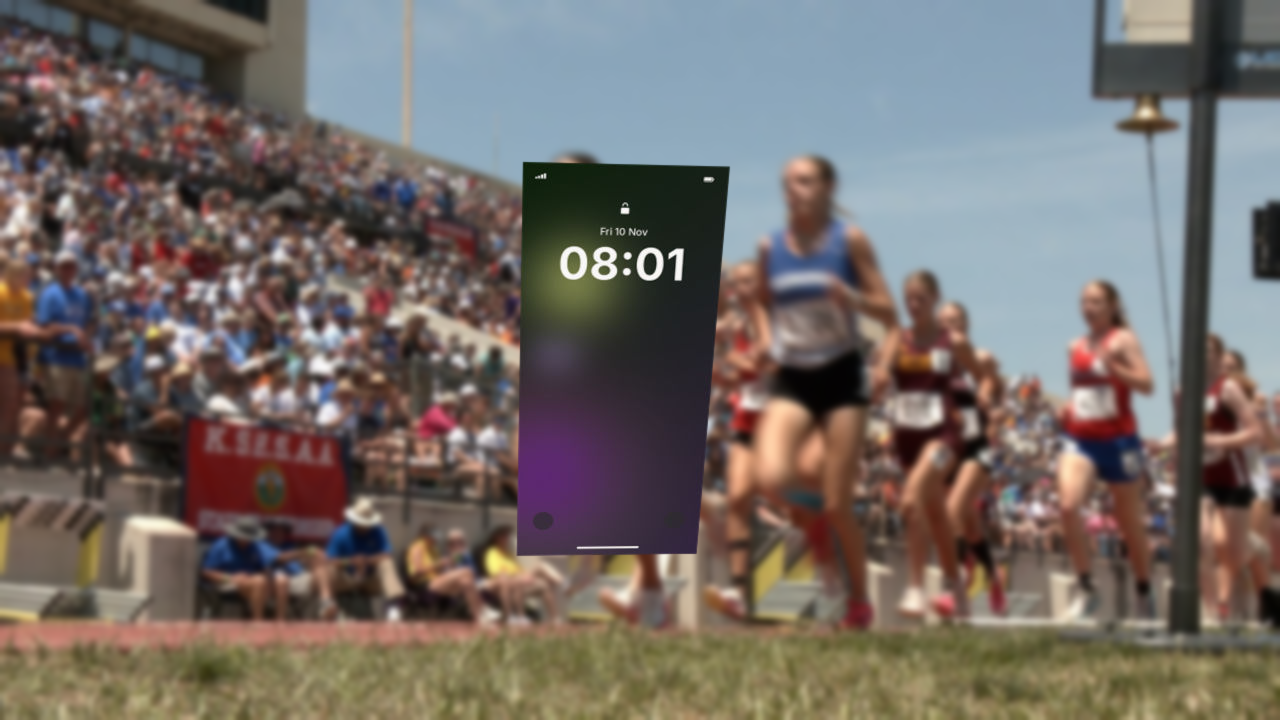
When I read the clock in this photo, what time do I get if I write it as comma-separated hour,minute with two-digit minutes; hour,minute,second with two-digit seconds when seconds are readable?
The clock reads 8,01
